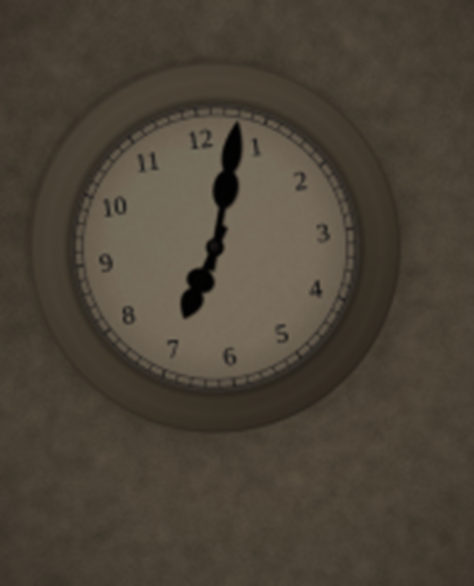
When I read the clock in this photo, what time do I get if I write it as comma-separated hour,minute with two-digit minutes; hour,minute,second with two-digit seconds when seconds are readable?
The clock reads 7,03
